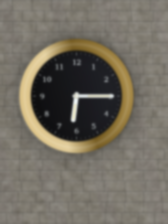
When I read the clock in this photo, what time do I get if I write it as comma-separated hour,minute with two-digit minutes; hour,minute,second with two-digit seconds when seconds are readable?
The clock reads 6,15
